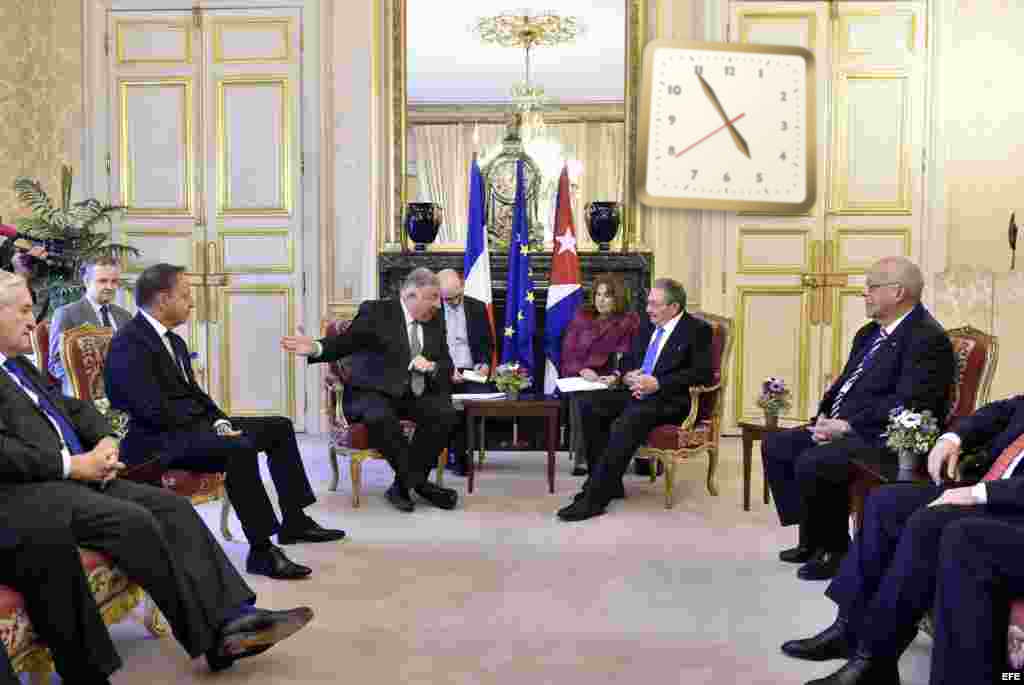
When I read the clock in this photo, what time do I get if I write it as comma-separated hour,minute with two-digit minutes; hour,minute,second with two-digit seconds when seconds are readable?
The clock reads 4,54,39
